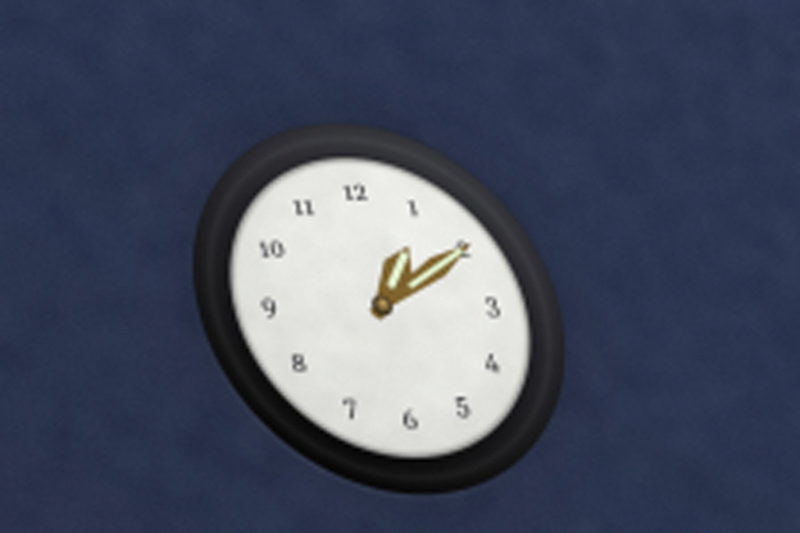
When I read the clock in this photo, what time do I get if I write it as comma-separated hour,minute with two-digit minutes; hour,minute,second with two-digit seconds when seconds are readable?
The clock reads 1,10
